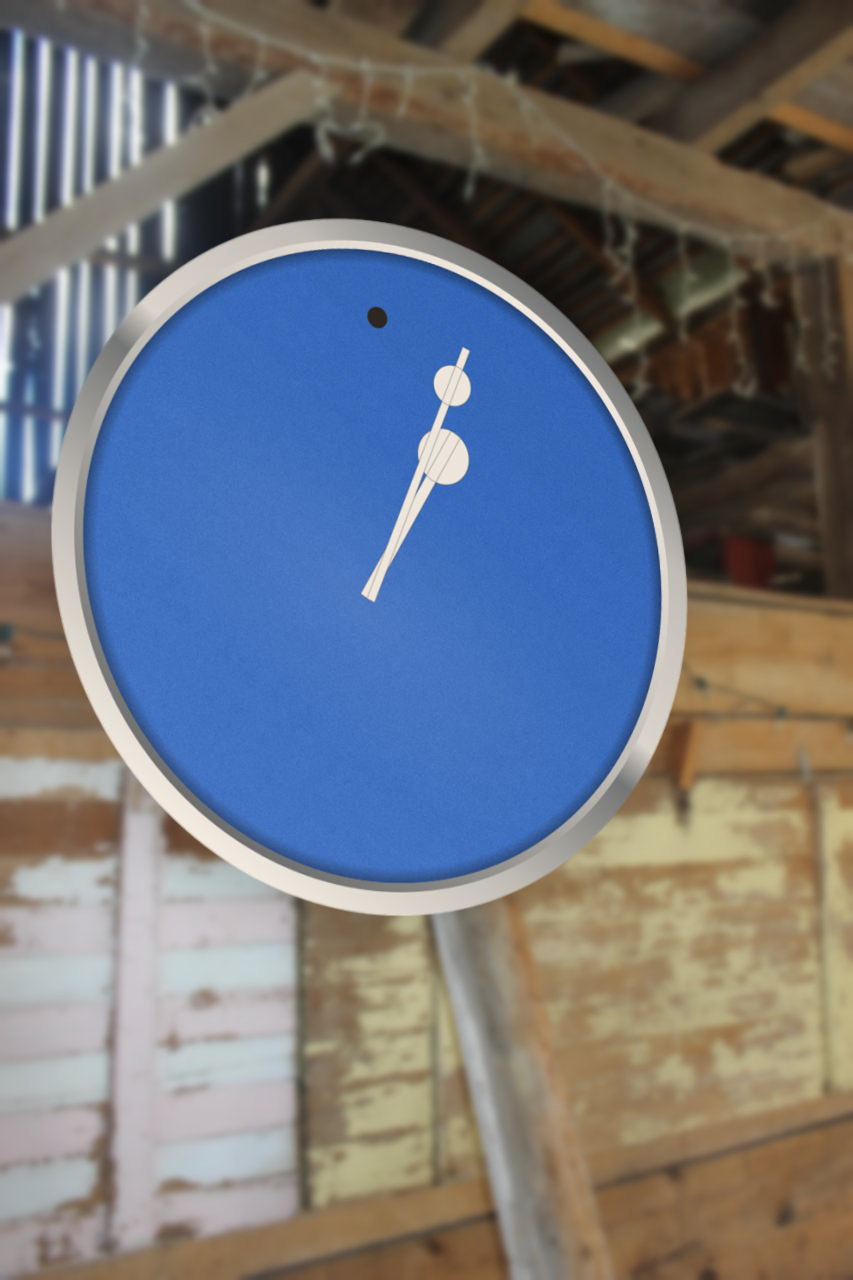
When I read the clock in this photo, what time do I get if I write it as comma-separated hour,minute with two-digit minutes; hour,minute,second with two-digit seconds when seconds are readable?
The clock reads 1,04
